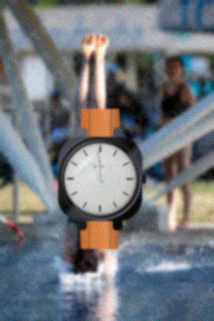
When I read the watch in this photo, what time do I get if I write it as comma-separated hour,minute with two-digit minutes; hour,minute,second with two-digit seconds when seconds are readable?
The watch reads 10,59
